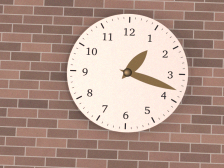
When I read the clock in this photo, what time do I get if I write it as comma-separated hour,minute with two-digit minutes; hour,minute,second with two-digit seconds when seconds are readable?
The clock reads 1,18
